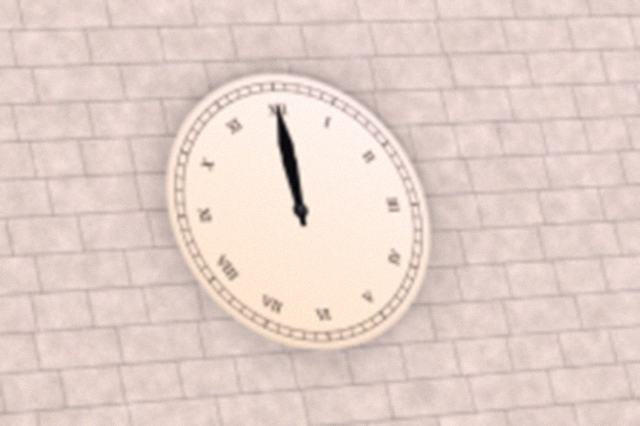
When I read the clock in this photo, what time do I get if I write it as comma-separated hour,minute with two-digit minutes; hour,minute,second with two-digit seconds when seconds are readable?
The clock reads 12,00
